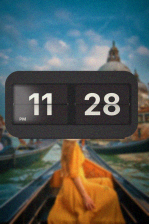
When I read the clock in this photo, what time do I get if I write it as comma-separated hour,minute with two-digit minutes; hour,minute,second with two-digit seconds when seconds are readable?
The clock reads 11,28
